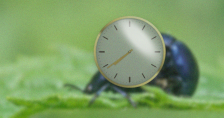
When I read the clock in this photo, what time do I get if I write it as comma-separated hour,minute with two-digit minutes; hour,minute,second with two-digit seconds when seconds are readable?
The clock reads 7,39
